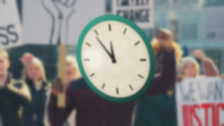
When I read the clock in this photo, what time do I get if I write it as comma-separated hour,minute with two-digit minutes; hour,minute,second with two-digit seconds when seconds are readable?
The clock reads 11,54
